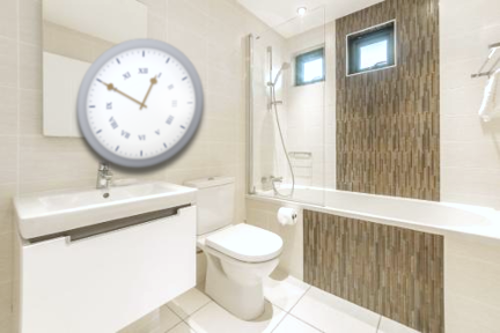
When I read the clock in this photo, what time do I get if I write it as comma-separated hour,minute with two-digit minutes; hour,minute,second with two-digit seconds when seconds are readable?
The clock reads 12,50
